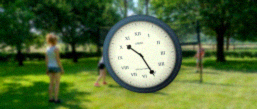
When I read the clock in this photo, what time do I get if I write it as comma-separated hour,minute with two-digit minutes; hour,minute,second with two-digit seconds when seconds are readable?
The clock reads 10,26
